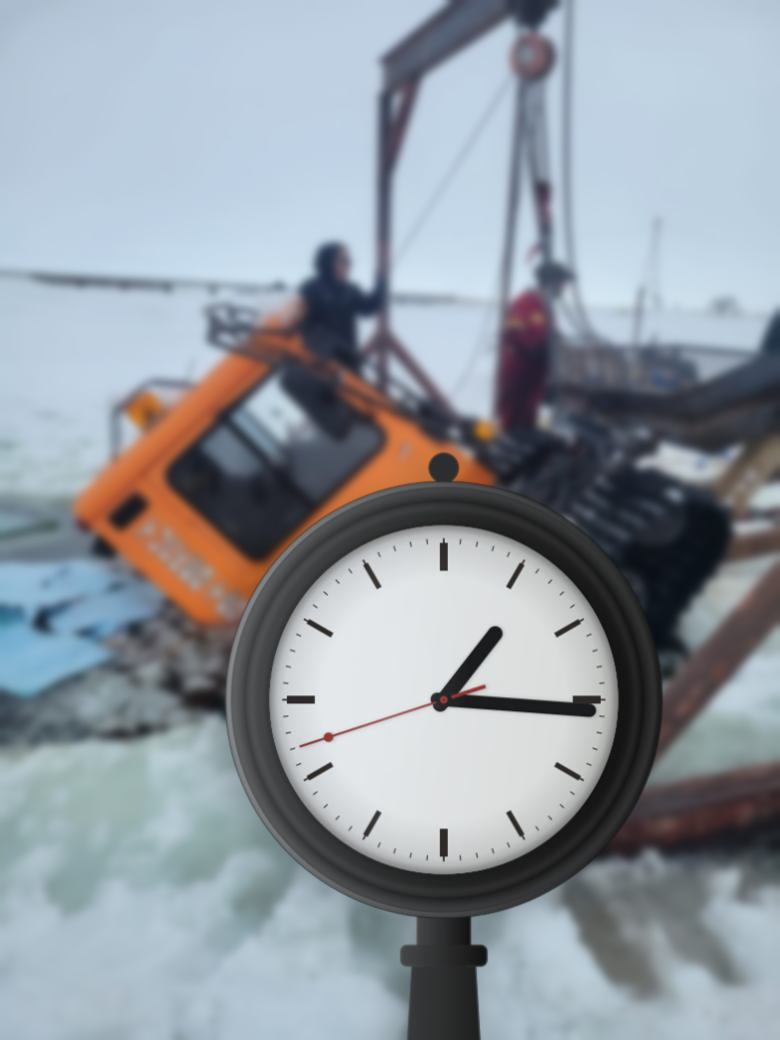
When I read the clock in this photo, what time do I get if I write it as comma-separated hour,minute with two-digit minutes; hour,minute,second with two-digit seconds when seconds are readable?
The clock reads 1,15,42
